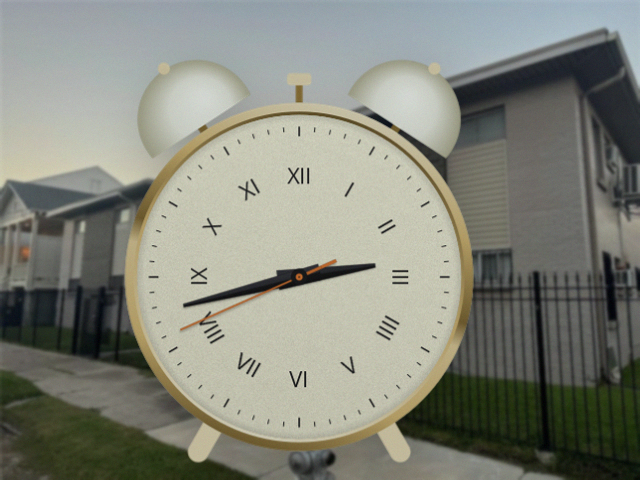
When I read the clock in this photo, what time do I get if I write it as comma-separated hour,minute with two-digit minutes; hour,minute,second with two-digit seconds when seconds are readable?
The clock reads 2,42,41
